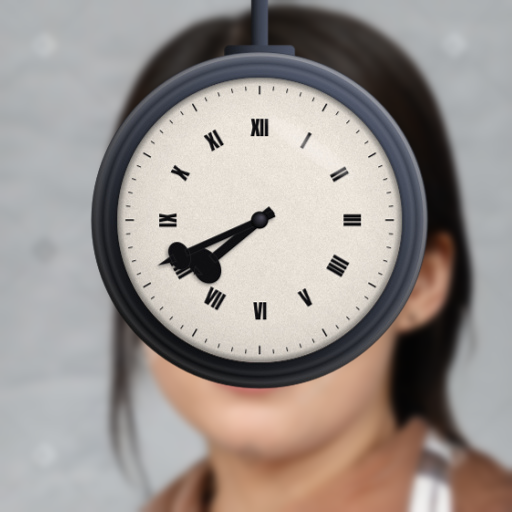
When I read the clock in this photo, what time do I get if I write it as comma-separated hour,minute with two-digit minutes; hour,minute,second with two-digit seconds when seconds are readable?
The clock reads 7,41
